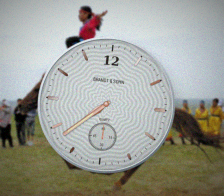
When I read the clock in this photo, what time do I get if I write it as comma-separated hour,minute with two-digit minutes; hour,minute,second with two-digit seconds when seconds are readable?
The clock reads 7,38
